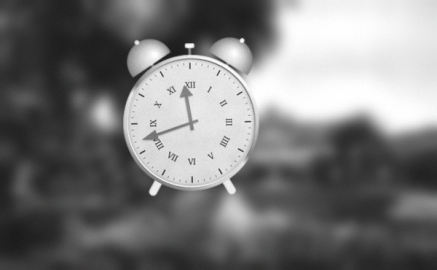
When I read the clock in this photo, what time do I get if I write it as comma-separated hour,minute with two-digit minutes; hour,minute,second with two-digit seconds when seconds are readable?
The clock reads 11,42
